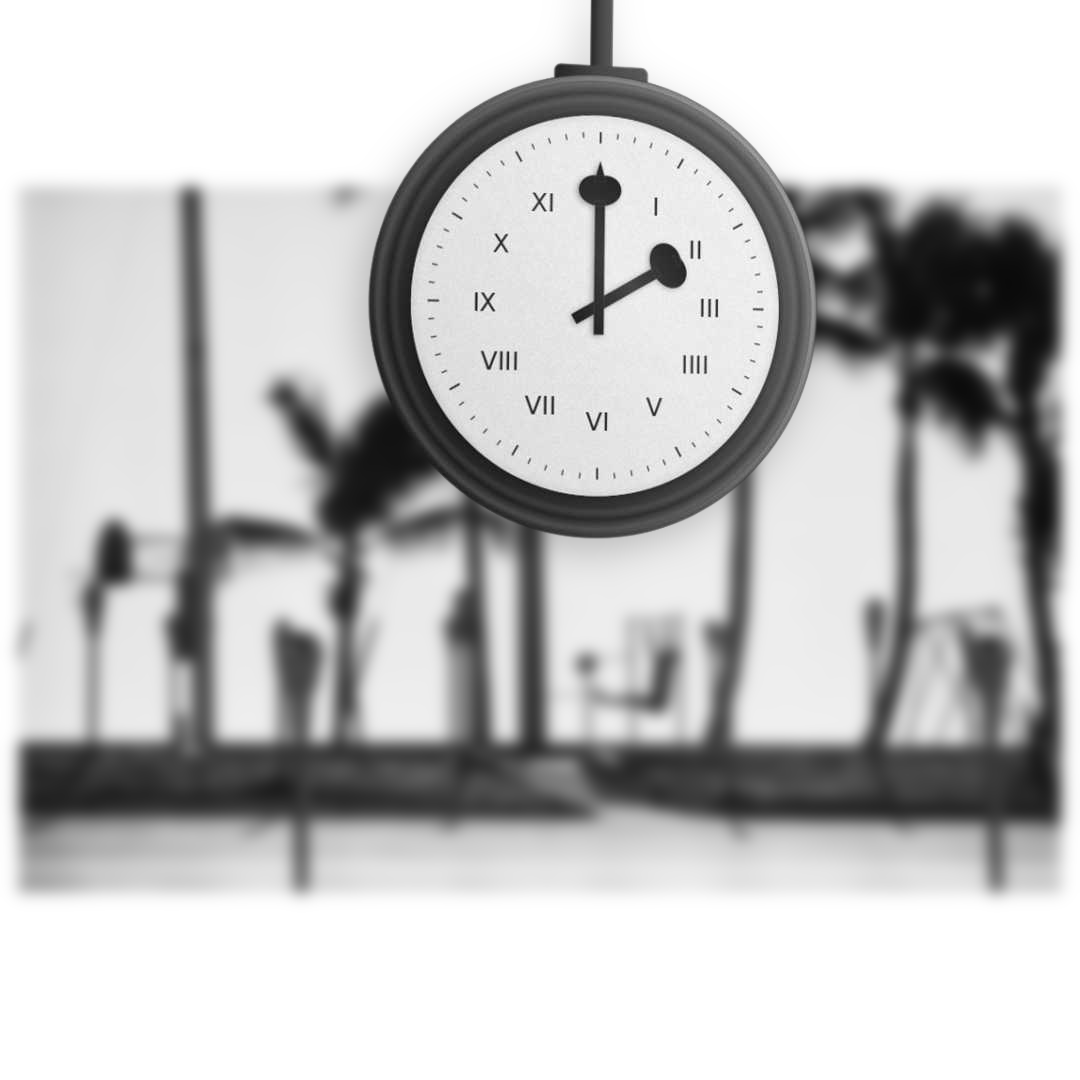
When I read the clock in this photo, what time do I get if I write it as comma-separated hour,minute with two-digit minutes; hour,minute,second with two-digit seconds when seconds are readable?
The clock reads 2,00
